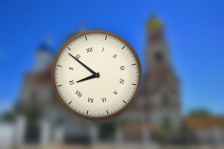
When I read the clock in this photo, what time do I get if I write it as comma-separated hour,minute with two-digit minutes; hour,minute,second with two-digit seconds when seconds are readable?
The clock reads 8,54
